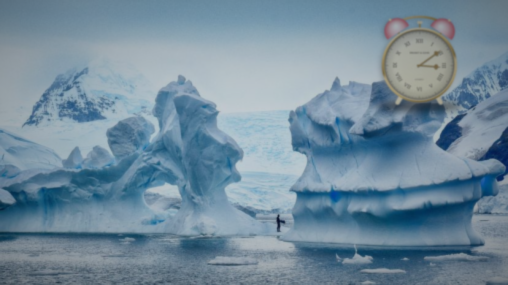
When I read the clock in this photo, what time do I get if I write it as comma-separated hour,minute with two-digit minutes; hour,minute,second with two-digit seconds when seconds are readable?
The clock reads 3,09
